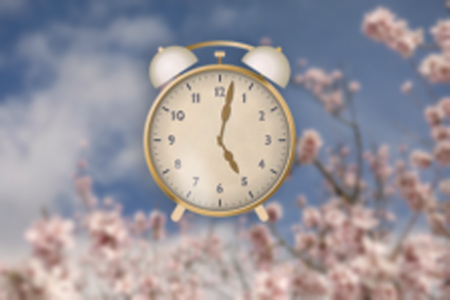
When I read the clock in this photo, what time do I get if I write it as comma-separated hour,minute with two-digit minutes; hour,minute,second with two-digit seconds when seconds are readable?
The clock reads 5,02
